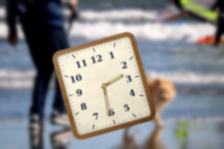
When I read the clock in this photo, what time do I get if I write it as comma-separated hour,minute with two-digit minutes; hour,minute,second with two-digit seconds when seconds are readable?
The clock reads 2,31
